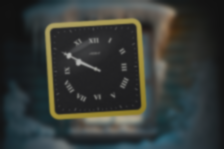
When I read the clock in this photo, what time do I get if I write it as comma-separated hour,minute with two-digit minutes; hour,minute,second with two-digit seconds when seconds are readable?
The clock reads 9,50
